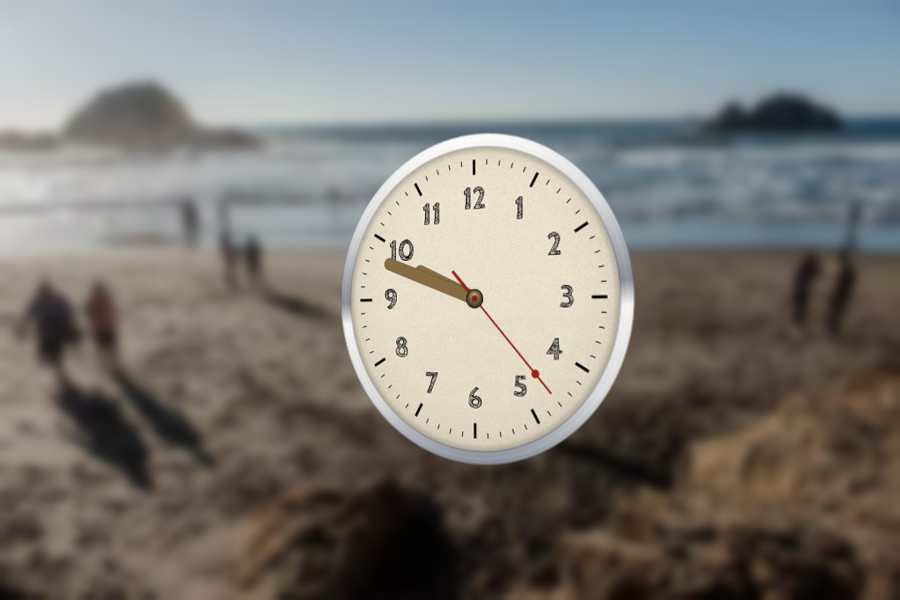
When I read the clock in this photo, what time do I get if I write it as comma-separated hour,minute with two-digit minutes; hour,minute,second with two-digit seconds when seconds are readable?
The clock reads 9,48,23
